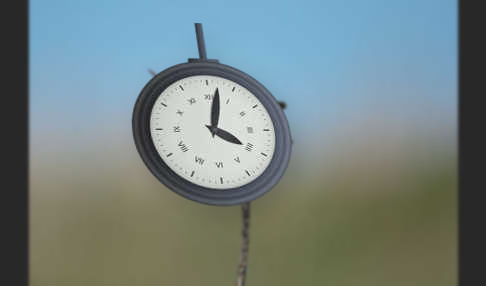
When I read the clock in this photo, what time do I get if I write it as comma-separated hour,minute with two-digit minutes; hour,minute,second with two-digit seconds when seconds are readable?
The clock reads 4,02
